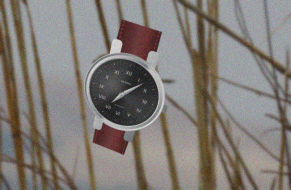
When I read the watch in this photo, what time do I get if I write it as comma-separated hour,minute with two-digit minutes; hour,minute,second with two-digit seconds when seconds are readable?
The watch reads 7,07
